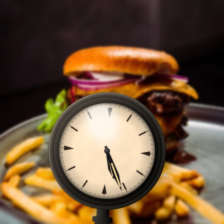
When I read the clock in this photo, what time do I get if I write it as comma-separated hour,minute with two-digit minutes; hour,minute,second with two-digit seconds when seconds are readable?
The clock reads 5,26
